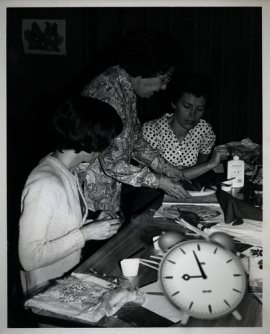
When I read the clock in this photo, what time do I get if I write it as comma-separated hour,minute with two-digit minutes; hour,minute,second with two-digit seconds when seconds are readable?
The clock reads 8,58
